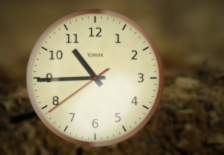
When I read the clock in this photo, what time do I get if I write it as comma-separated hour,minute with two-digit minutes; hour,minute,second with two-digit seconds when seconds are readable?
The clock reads 10,44,39
